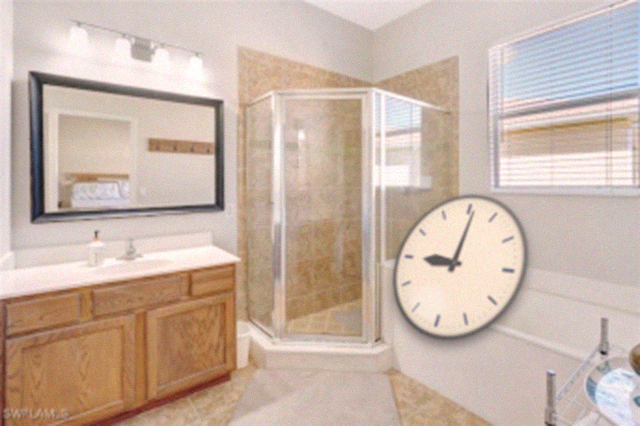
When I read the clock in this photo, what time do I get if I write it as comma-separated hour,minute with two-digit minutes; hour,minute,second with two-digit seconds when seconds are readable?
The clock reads 9,01
